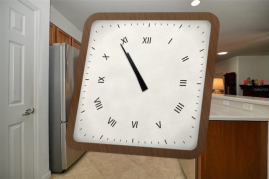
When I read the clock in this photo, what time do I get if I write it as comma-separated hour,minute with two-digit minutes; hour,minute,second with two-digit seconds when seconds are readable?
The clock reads 10,54
